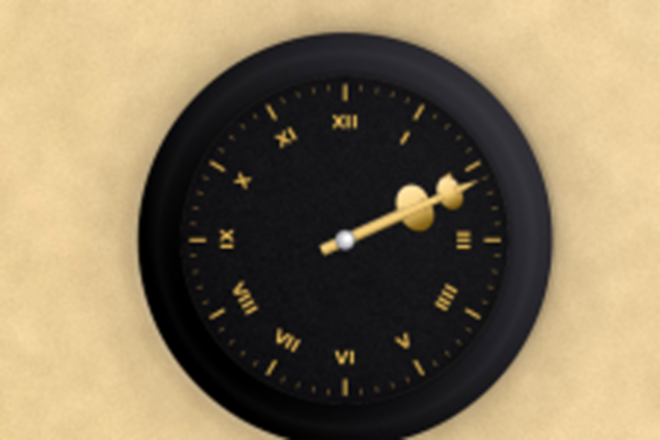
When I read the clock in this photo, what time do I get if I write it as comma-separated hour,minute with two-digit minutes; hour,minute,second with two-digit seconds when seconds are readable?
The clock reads 2,11
